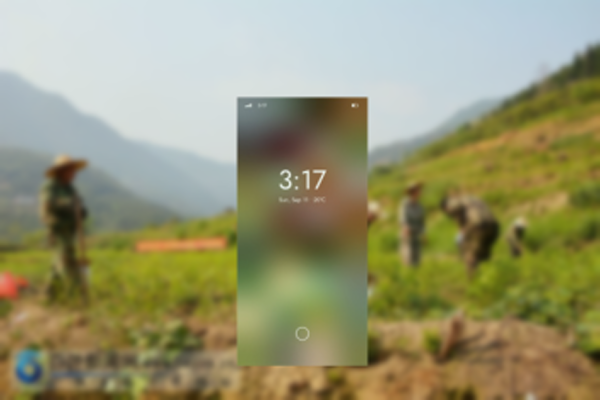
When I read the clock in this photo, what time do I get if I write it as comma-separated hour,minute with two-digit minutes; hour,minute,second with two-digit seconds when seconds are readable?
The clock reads 3,17
